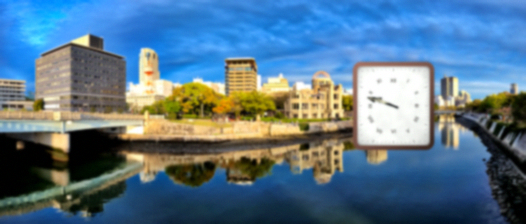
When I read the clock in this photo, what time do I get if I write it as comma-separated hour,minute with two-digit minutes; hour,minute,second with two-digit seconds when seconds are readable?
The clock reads 9,48
